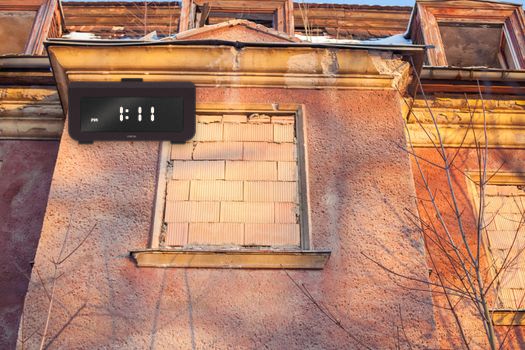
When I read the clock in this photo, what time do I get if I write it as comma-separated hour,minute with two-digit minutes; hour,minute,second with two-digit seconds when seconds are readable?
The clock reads 1,11
